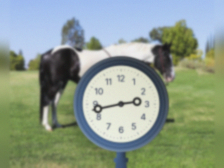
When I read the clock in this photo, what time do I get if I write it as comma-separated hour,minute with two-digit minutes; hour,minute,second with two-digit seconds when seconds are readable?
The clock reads 2,43
